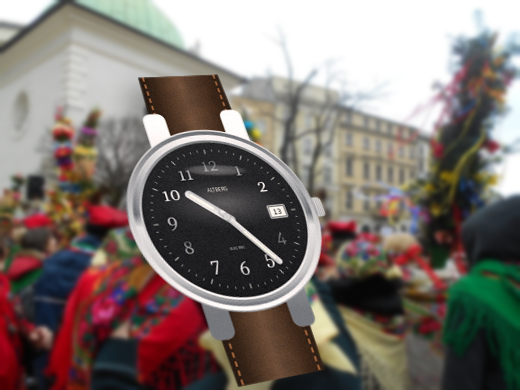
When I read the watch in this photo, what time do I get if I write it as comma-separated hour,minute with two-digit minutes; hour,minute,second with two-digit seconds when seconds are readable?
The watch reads 10,24
